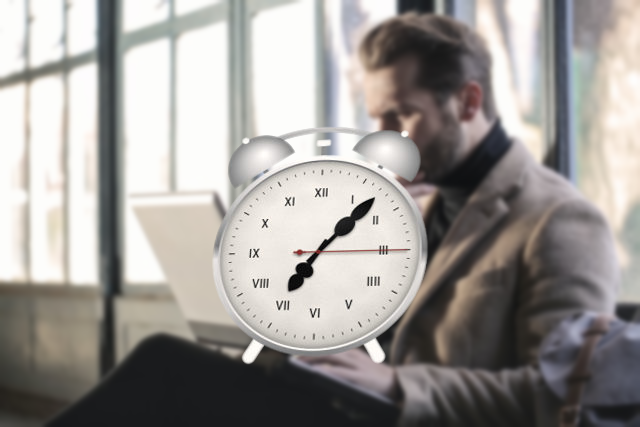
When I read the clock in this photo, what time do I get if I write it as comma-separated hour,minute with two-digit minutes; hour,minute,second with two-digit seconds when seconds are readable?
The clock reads 7,07,15
